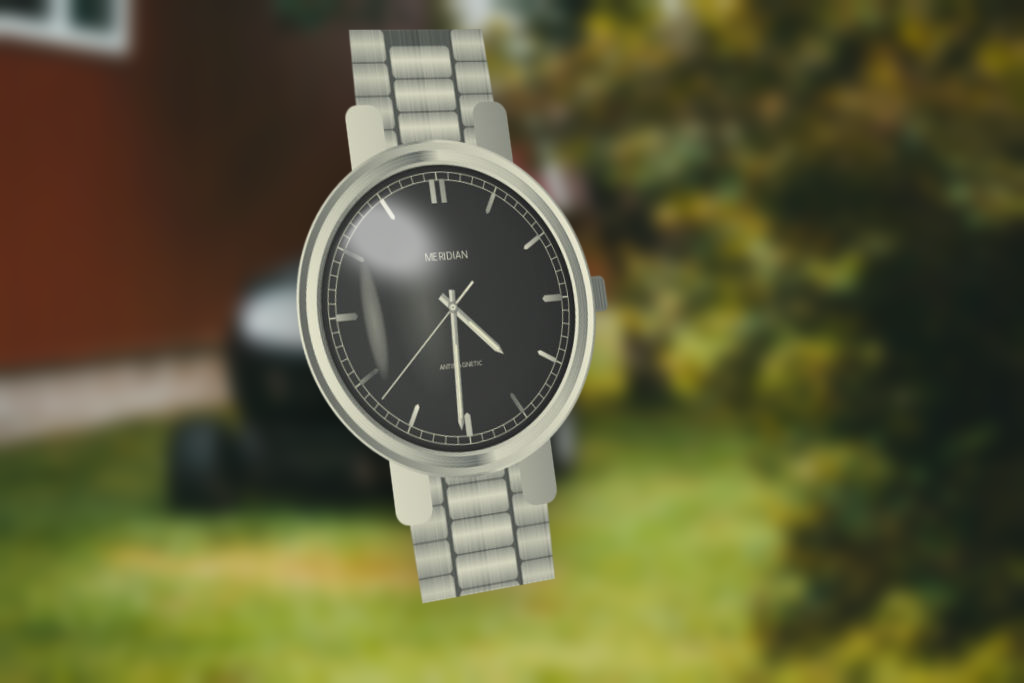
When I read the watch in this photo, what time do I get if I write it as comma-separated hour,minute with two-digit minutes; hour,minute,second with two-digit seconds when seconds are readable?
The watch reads 4,30,38
